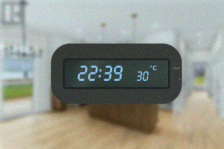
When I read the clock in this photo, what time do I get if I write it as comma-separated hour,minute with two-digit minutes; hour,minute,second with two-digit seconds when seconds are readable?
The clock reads 22,39
